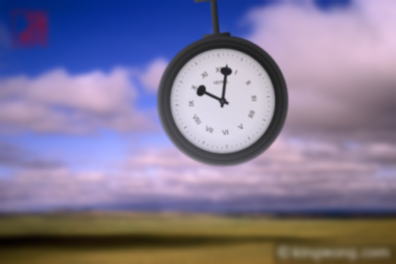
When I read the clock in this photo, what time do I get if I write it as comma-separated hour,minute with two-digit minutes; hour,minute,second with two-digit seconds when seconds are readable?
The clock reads 10,02
